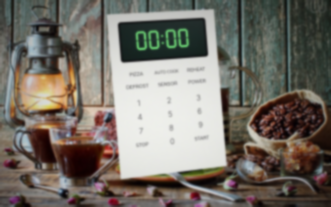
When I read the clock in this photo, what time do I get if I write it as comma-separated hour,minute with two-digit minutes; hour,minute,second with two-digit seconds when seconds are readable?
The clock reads 0,00
